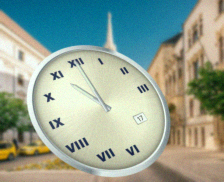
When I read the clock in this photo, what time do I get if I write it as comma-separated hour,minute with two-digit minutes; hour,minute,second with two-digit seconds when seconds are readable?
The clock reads 11,00
